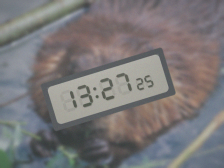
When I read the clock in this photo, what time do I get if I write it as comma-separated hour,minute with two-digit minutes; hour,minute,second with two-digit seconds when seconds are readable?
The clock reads 13,27,25
